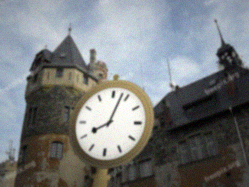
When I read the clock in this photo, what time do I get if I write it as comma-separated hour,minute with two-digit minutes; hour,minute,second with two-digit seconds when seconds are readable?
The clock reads 8,03
